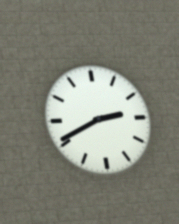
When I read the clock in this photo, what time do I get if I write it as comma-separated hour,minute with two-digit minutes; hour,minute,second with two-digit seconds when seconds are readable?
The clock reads 2,41
